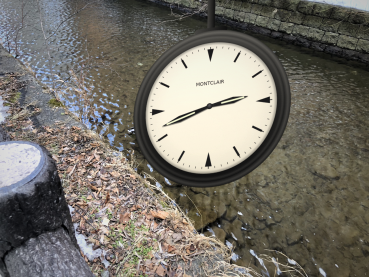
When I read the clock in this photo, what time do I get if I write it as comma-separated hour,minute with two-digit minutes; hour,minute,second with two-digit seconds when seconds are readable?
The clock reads 2,42
